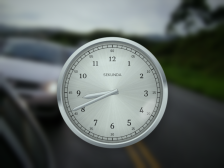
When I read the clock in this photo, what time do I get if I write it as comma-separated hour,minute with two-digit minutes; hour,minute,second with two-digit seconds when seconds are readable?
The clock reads 8,41
